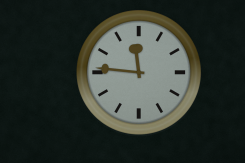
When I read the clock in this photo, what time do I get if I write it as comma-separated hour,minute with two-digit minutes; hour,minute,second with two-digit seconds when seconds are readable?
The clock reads 11,46
